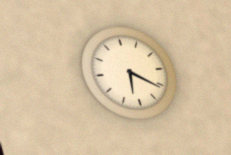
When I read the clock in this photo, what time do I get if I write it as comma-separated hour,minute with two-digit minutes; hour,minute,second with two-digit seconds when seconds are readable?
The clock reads 6,21
